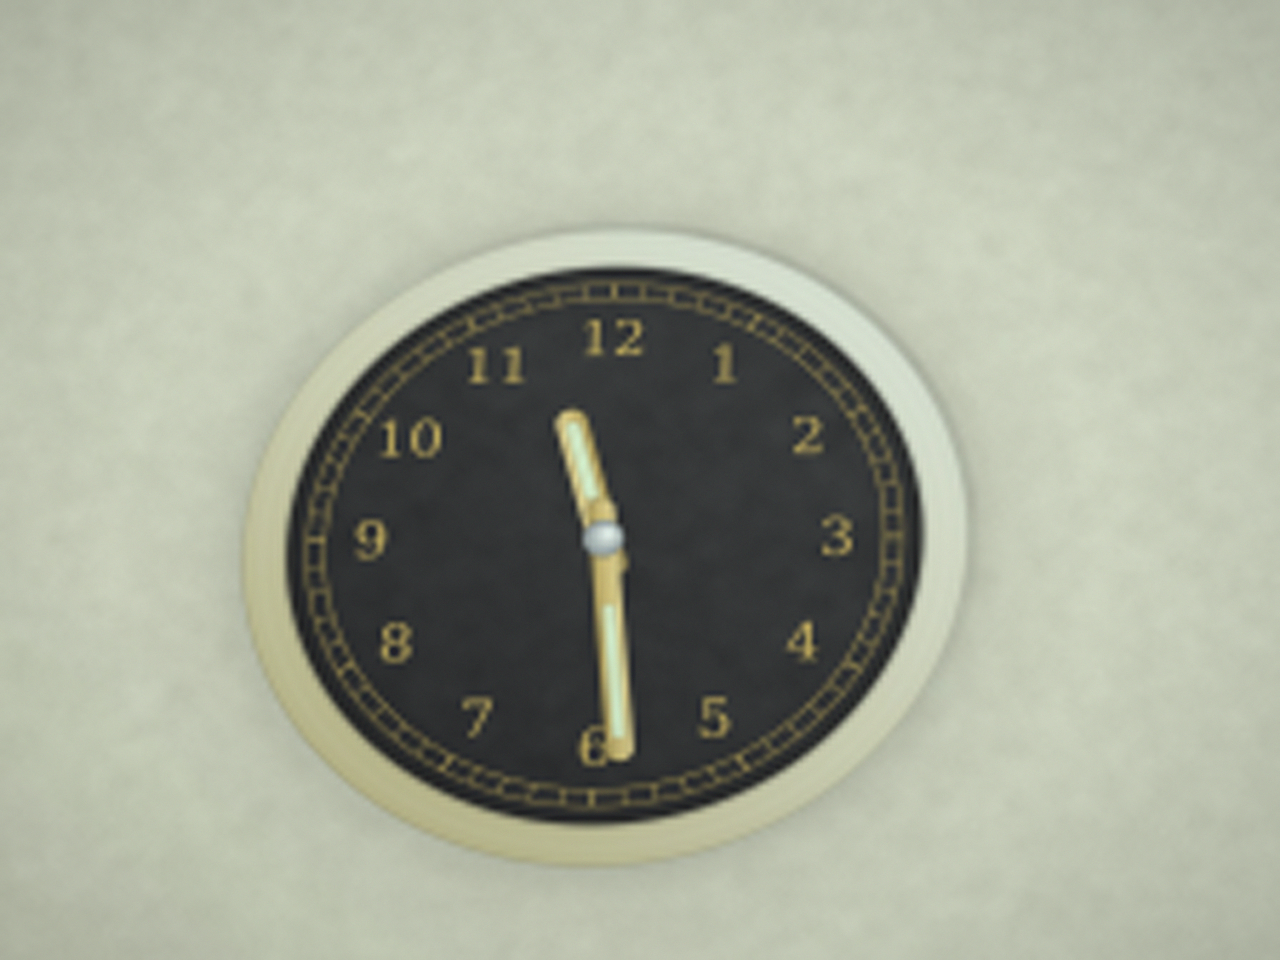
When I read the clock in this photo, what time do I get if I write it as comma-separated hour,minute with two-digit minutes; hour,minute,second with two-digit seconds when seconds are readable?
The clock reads 11,29
